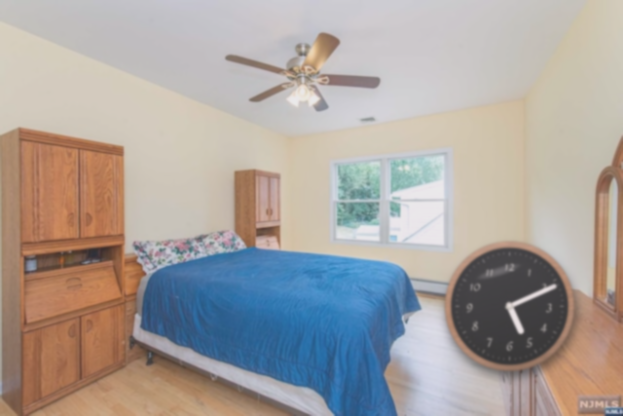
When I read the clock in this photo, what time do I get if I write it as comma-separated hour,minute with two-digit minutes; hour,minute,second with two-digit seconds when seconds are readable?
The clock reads 5,11
